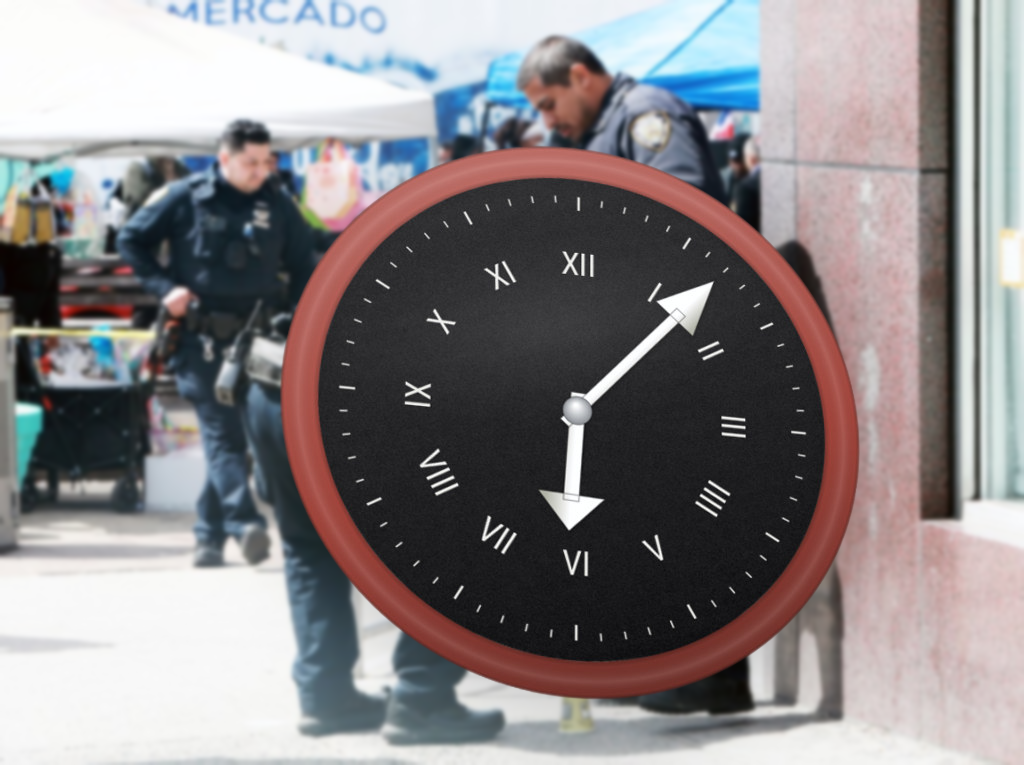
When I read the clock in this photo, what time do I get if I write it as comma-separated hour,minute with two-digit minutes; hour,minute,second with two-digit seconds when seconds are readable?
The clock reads 6,07
